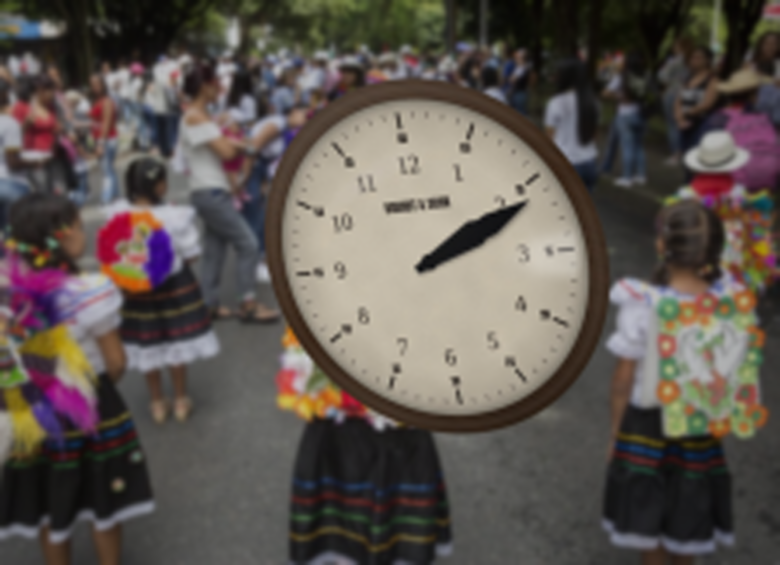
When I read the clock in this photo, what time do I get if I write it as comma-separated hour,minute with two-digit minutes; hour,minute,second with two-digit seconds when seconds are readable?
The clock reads 2,11
